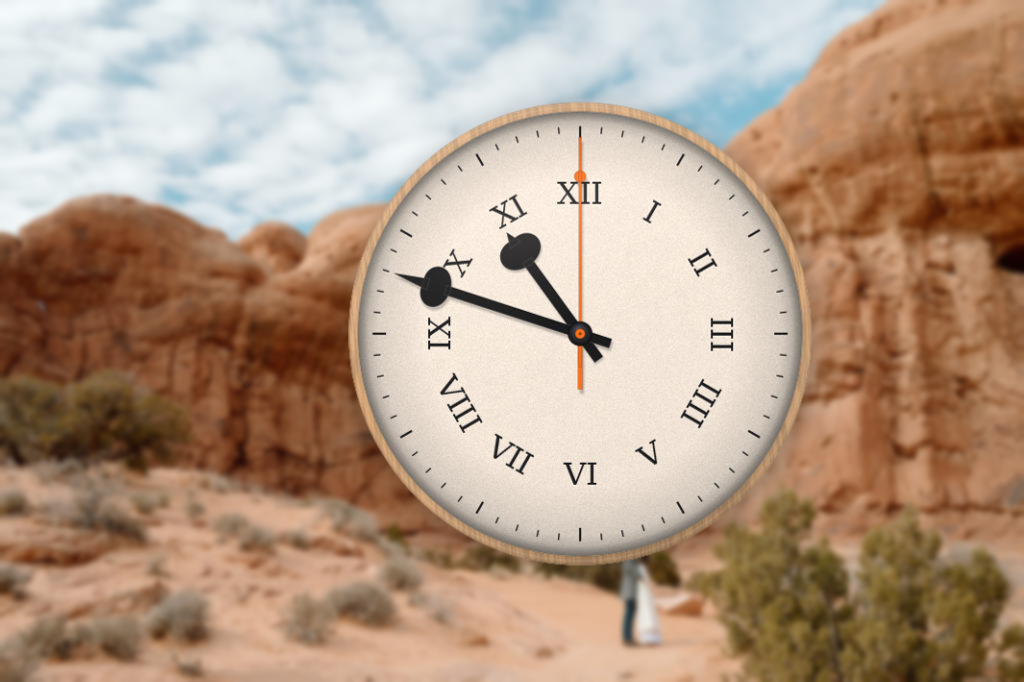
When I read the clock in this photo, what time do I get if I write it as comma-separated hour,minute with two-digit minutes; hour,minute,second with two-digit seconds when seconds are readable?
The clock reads 10,48,00
